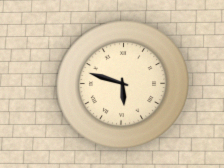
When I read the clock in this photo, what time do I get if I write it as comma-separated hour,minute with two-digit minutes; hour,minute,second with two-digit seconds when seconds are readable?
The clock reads 5,48
